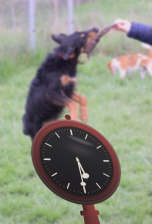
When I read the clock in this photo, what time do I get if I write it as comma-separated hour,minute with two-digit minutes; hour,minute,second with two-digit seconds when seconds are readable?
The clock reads 5,30
